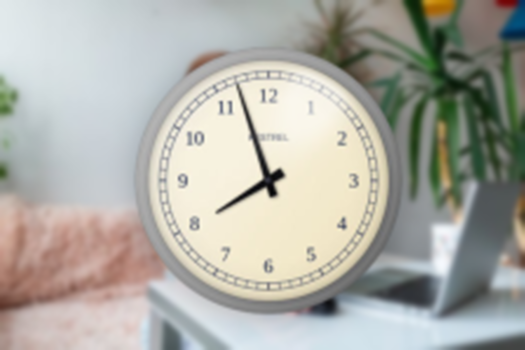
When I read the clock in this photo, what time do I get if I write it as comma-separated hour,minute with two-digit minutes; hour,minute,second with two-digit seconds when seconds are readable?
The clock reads 7,57
